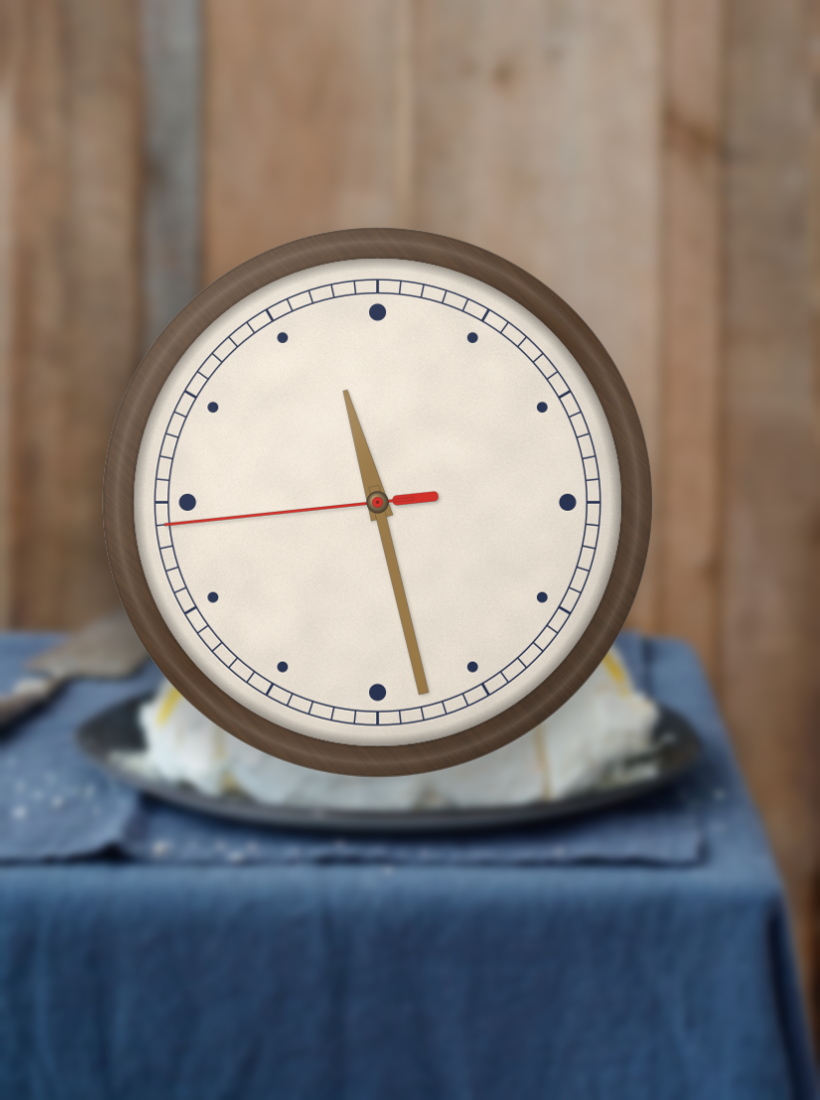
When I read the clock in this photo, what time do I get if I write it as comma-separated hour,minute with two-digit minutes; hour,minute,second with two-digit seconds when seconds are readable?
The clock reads 11,27,44
